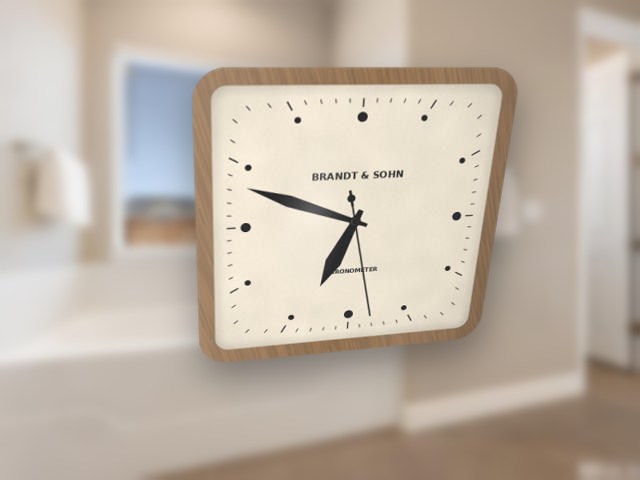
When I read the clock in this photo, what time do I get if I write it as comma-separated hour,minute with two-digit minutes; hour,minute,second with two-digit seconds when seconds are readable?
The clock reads 6,48,28
